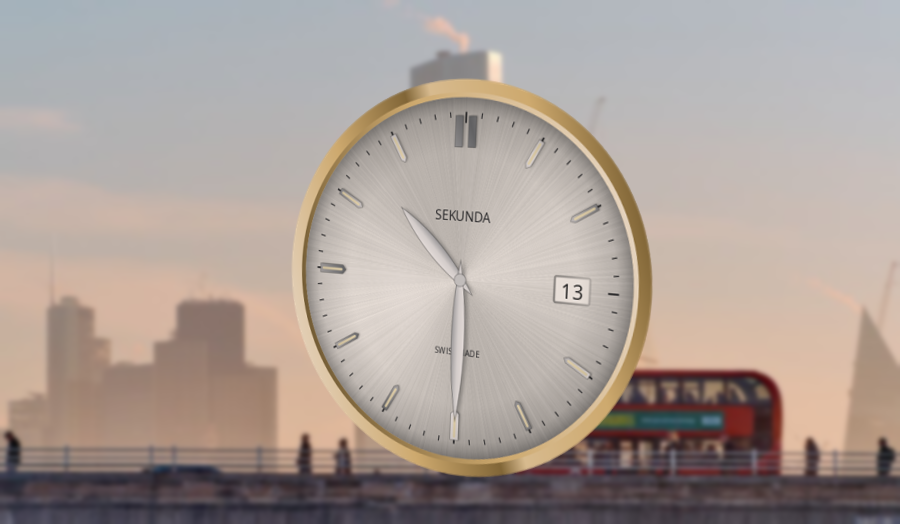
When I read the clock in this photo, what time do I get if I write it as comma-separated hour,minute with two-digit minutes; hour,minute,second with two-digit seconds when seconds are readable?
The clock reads 10,30
